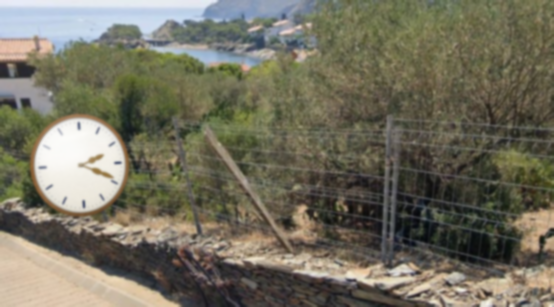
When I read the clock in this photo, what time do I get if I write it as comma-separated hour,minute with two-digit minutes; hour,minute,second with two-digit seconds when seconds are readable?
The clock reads 2,19
